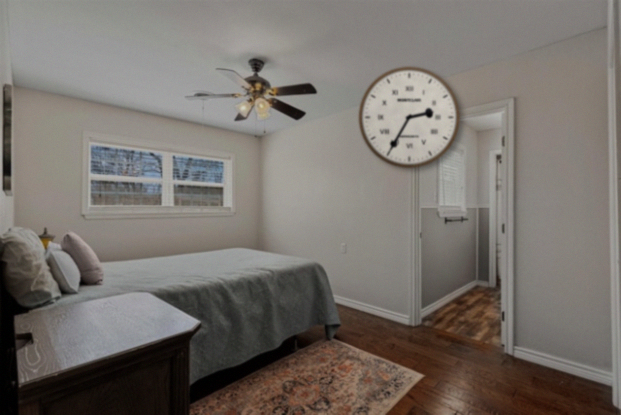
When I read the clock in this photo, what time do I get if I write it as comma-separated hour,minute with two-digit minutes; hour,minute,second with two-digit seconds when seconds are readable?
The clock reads 2,35
